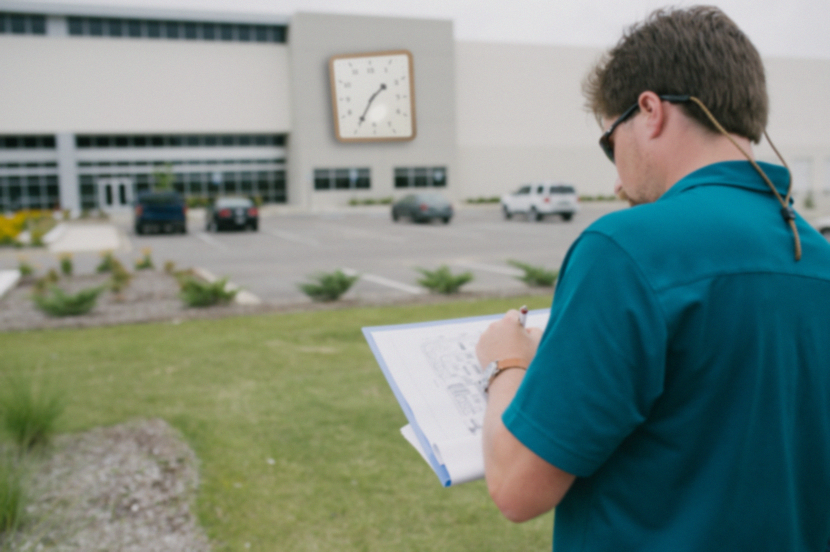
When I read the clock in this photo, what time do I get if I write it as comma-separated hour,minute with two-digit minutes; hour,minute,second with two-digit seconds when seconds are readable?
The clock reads 1,35
